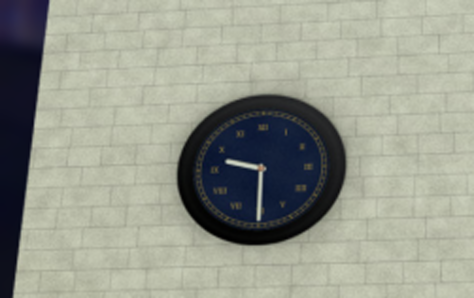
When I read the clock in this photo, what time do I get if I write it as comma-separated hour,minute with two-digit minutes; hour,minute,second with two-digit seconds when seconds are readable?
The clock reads 9,30
